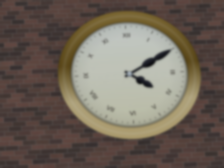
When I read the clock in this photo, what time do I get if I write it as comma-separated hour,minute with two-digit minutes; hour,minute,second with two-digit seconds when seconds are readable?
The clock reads 4,10
